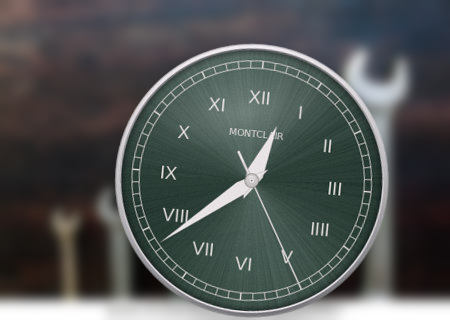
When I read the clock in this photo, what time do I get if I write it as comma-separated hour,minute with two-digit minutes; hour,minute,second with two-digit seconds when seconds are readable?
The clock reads 12,38,25
